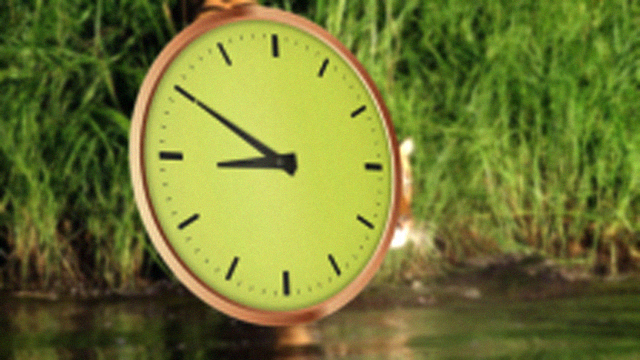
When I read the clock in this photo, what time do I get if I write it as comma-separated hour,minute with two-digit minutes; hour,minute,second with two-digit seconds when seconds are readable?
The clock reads 8,50
